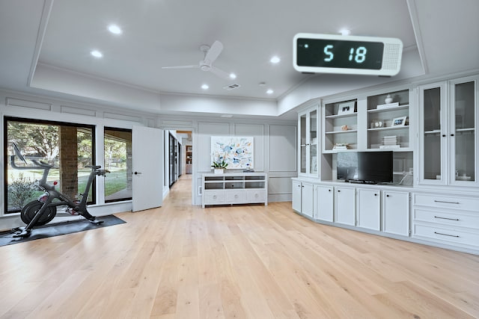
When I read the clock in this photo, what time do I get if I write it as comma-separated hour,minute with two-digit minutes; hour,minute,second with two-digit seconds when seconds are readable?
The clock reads 5,18
